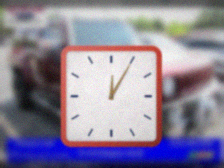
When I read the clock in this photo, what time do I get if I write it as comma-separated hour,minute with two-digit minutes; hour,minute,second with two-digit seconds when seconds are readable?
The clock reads 12,05
